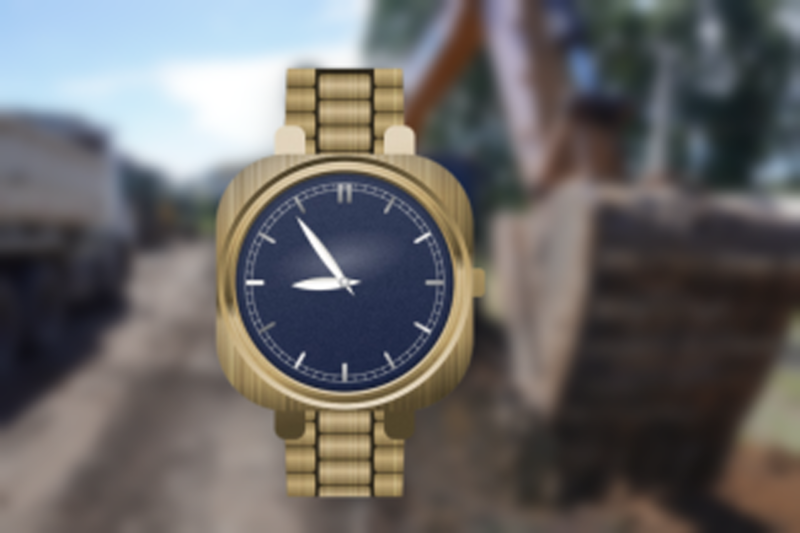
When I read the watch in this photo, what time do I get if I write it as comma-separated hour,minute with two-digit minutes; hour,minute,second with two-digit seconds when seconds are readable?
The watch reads 8,54
